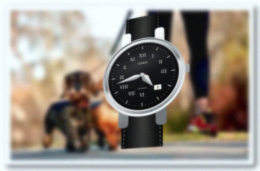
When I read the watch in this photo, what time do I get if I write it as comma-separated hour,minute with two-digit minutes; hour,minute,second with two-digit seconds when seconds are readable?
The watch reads 4,43
